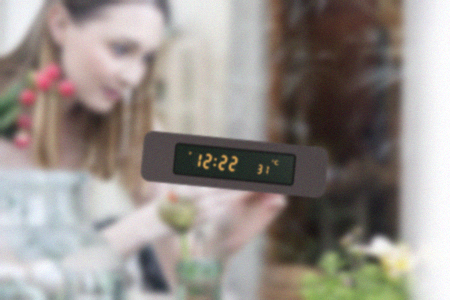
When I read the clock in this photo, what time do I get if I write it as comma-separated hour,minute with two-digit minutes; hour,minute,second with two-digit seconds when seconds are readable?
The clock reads 12,22
